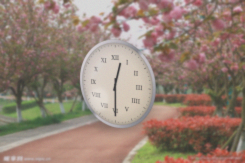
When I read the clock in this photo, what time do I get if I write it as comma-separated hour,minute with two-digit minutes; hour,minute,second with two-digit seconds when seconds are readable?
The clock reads 12,30
